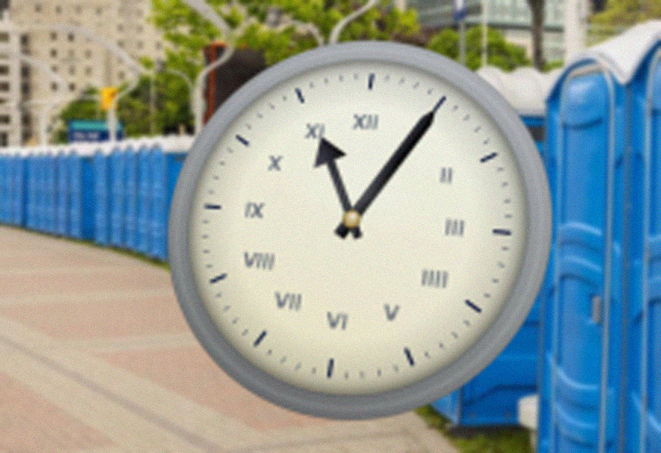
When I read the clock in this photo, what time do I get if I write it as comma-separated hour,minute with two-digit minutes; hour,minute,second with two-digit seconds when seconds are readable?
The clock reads 11,05
